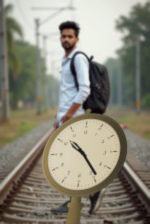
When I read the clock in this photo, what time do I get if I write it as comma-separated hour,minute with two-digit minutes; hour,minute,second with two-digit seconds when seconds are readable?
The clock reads 10,24
